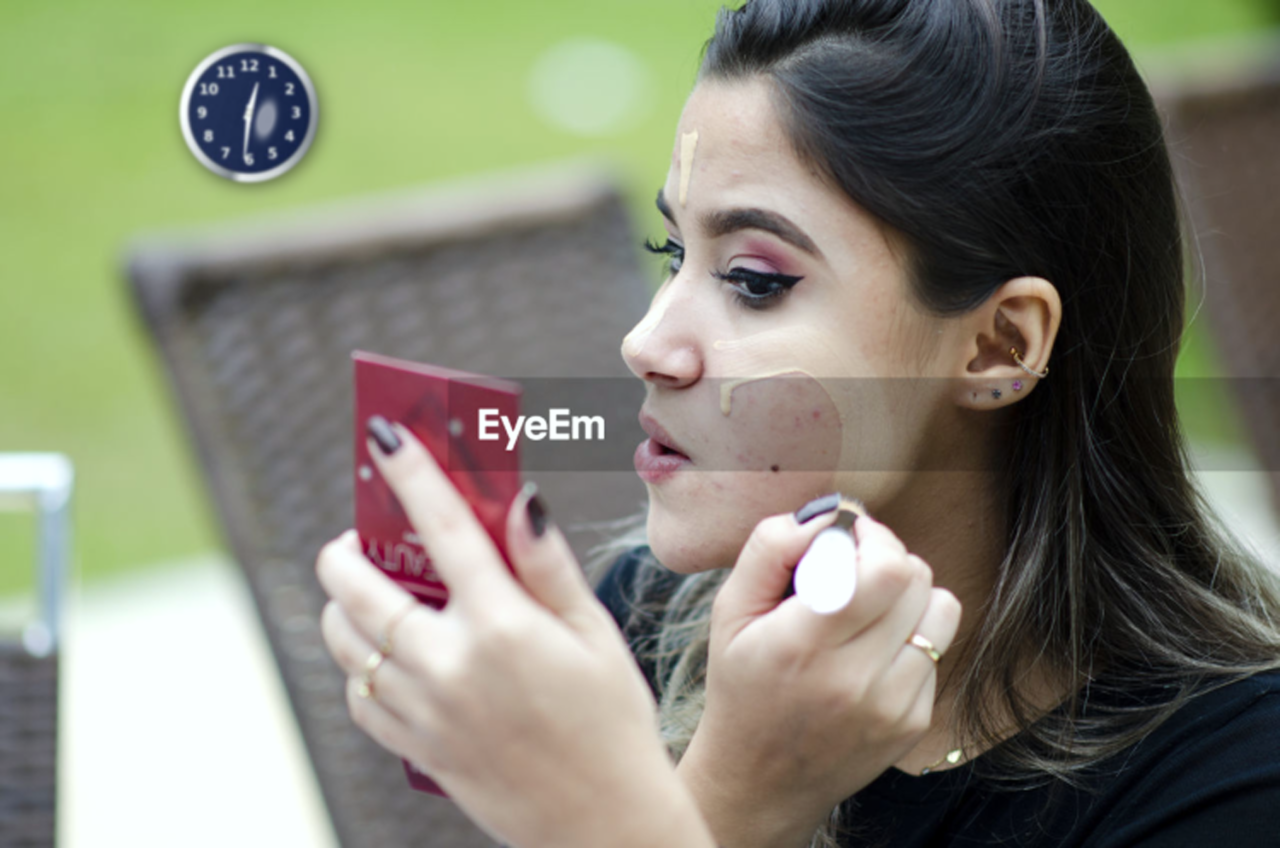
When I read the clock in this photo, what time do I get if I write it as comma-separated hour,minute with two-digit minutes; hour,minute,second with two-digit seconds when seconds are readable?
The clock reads 12,31
